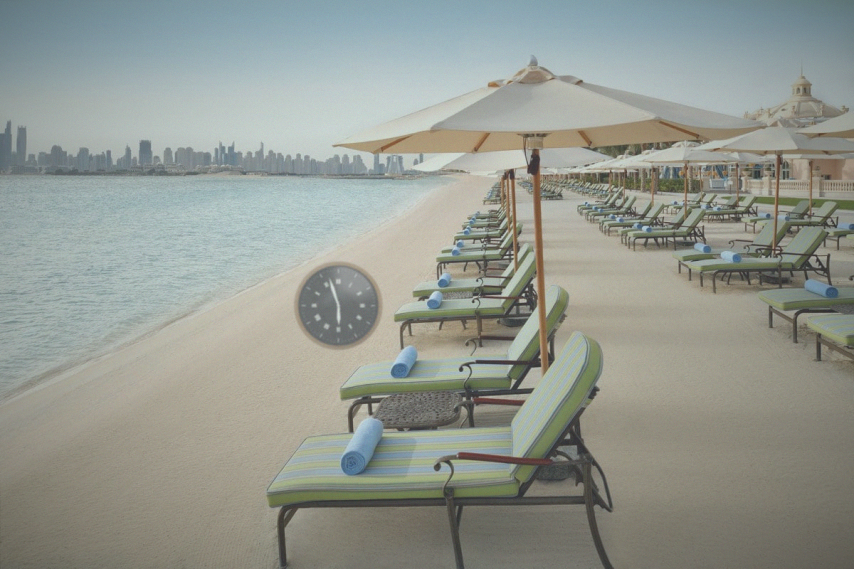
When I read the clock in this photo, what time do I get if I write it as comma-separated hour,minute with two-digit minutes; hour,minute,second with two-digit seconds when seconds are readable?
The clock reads 5,57
